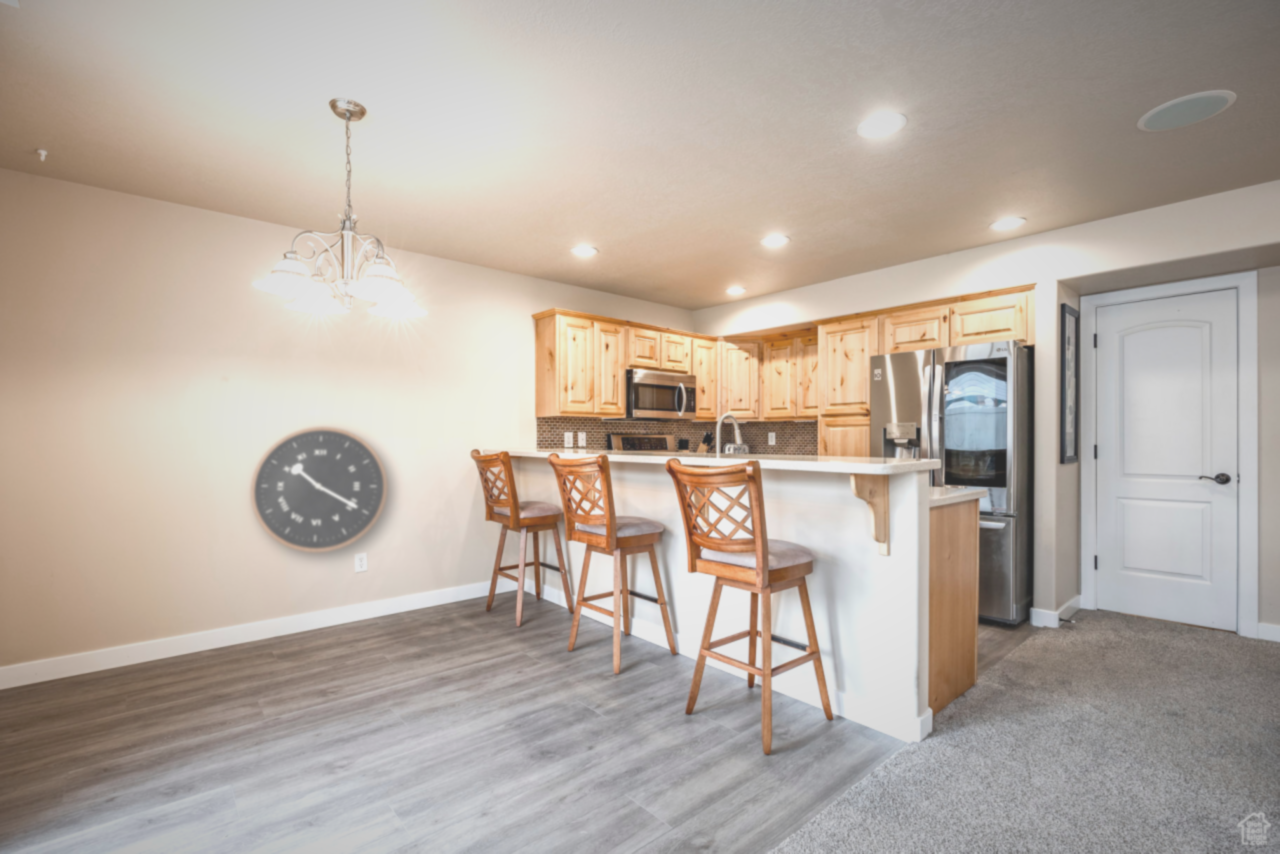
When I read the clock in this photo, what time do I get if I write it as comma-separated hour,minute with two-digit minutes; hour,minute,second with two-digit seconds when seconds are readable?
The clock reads 10,20
